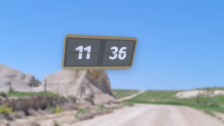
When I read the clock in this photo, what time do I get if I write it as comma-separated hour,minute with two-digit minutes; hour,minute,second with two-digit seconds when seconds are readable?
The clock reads 11,36
